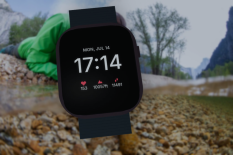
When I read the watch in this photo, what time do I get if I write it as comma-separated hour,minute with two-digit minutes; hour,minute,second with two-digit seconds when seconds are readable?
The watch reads 17,14
